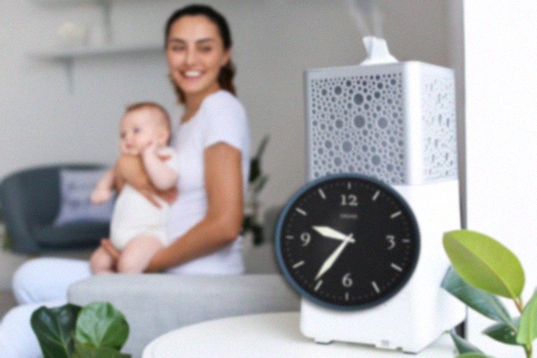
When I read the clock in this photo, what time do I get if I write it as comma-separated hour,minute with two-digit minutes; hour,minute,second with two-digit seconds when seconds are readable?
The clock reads 9,36
